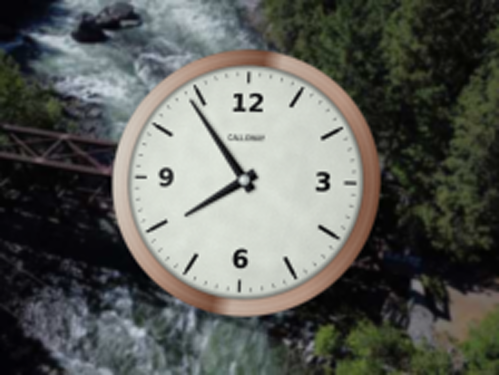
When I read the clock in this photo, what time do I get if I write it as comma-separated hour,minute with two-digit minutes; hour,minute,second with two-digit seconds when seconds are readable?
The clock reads 7,54
